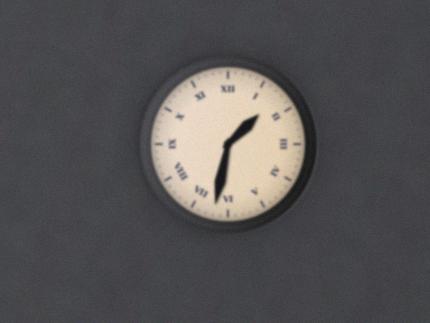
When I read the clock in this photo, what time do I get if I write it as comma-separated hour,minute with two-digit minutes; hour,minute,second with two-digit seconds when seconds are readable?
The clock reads 1,32
